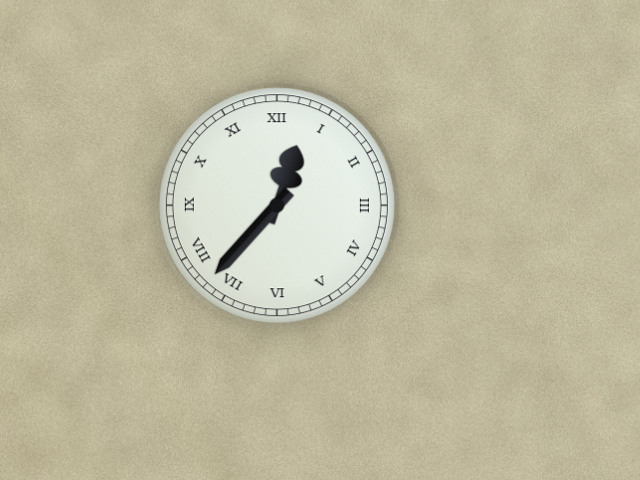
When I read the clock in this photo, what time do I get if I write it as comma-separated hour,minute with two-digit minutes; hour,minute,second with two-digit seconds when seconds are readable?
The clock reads 12,37
